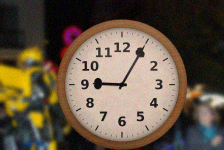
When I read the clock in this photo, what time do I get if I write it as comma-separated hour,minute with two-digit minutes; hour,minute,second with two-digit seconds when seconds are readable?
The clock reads 9,05
